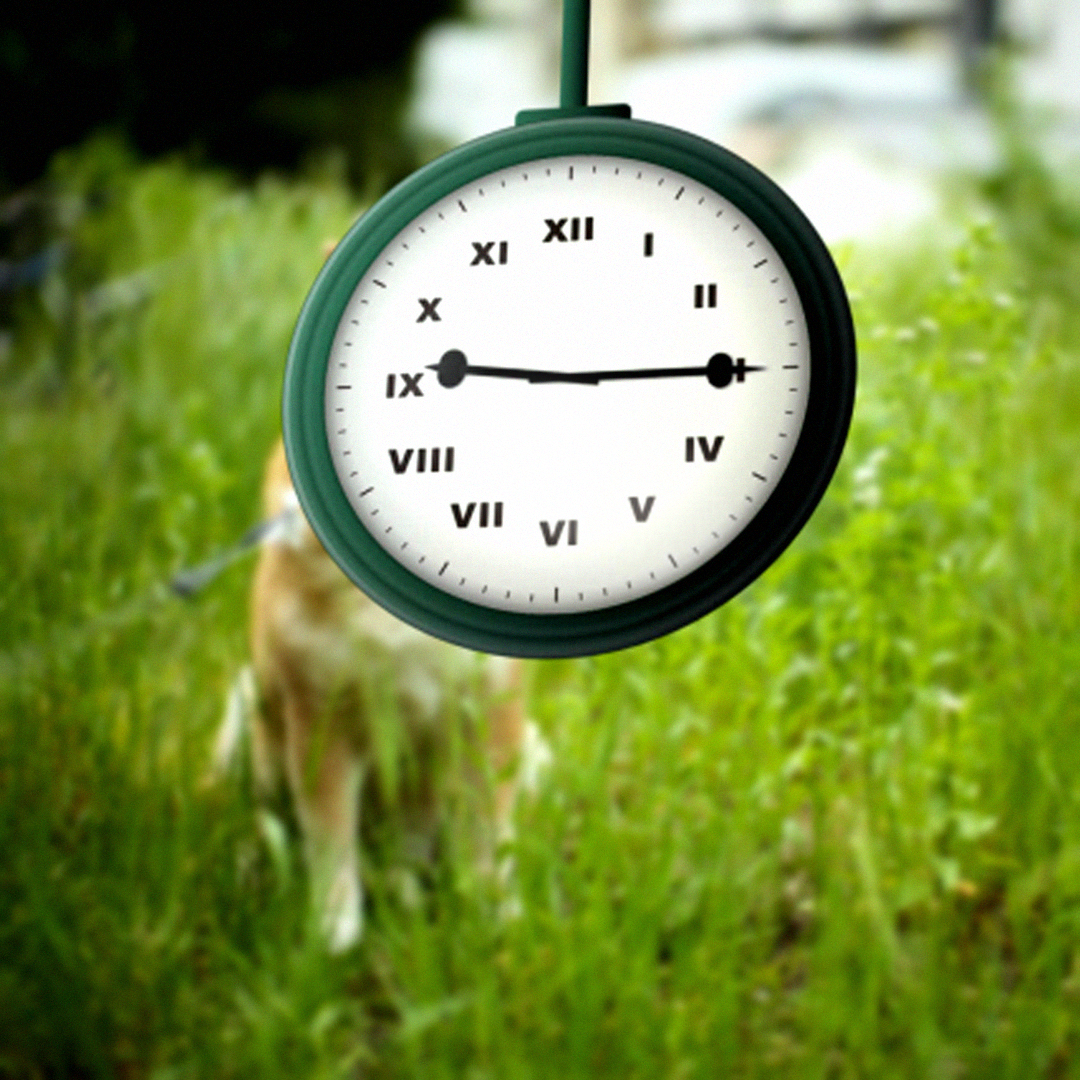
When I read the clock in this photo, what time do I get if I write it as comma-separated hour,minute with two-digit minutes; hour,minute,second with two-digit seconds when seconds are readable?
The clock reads 9,15
